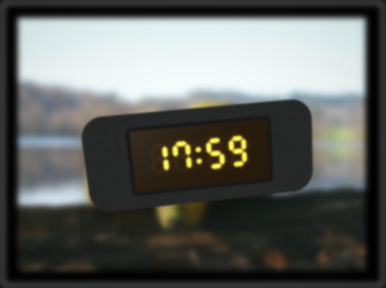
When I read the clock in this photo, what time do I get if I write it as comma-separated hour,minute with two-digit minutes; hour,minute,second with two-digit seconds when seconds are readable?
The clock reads 17,59
